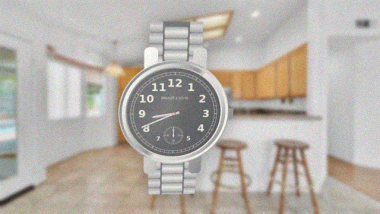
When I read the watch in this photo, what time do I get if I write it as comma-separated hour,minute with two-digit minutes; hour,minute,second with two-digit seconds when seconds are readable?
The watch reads 8,41
